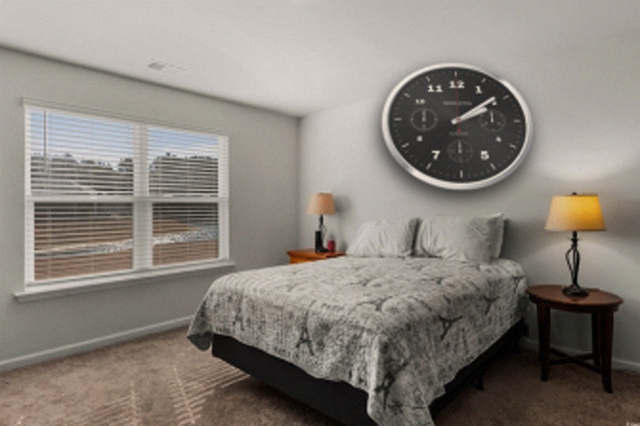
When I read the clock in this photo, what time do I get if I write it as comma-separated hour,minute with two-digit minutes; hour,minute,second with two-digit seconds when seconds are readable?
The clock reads 2,09
